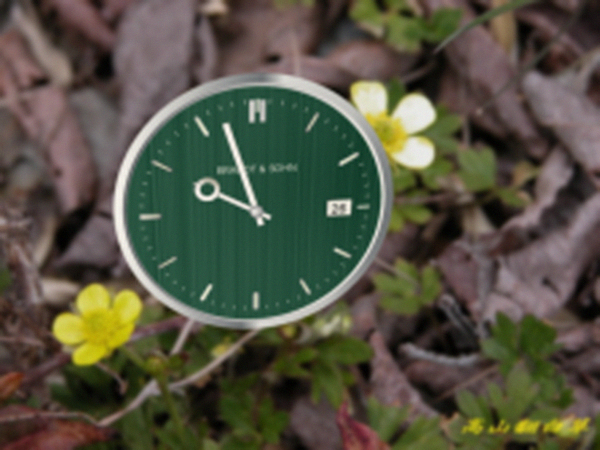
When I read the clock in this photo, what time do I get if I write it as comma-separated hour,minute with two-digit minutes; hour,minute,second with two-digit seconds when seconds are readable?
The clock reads 9,57
